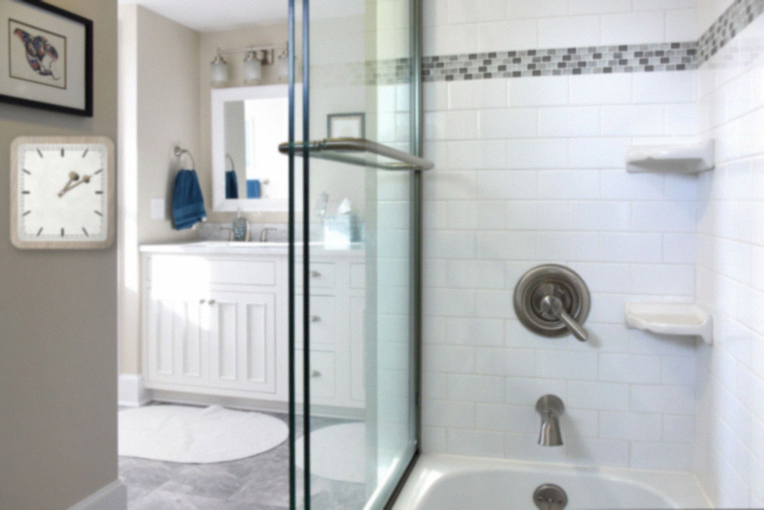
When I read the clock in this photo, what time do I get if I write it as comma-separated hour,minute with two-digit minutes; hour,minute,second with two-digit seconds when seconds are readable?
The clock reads 1,10
